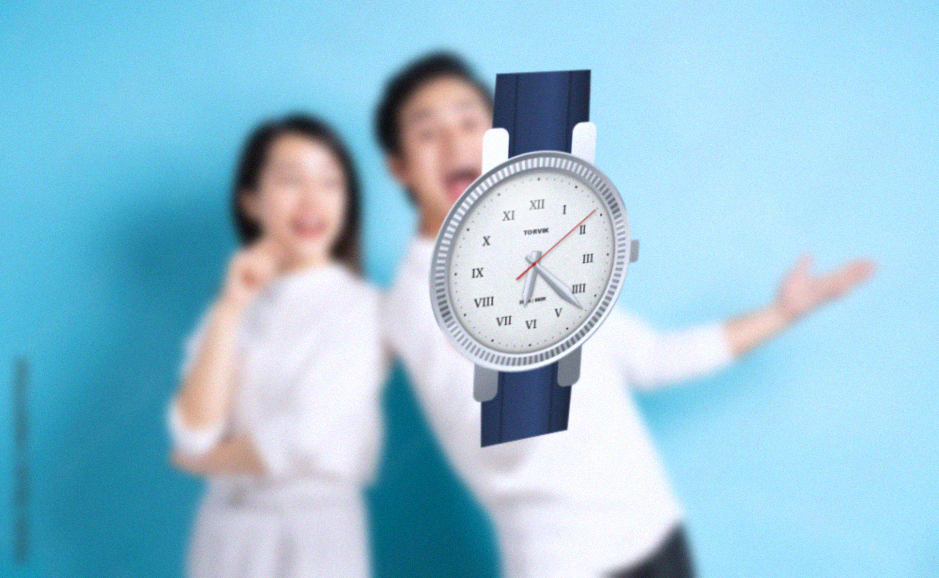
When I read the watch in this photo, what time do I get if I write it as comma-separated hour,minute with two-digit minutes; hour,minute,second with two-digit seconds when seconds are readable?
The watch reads 6,22,09
